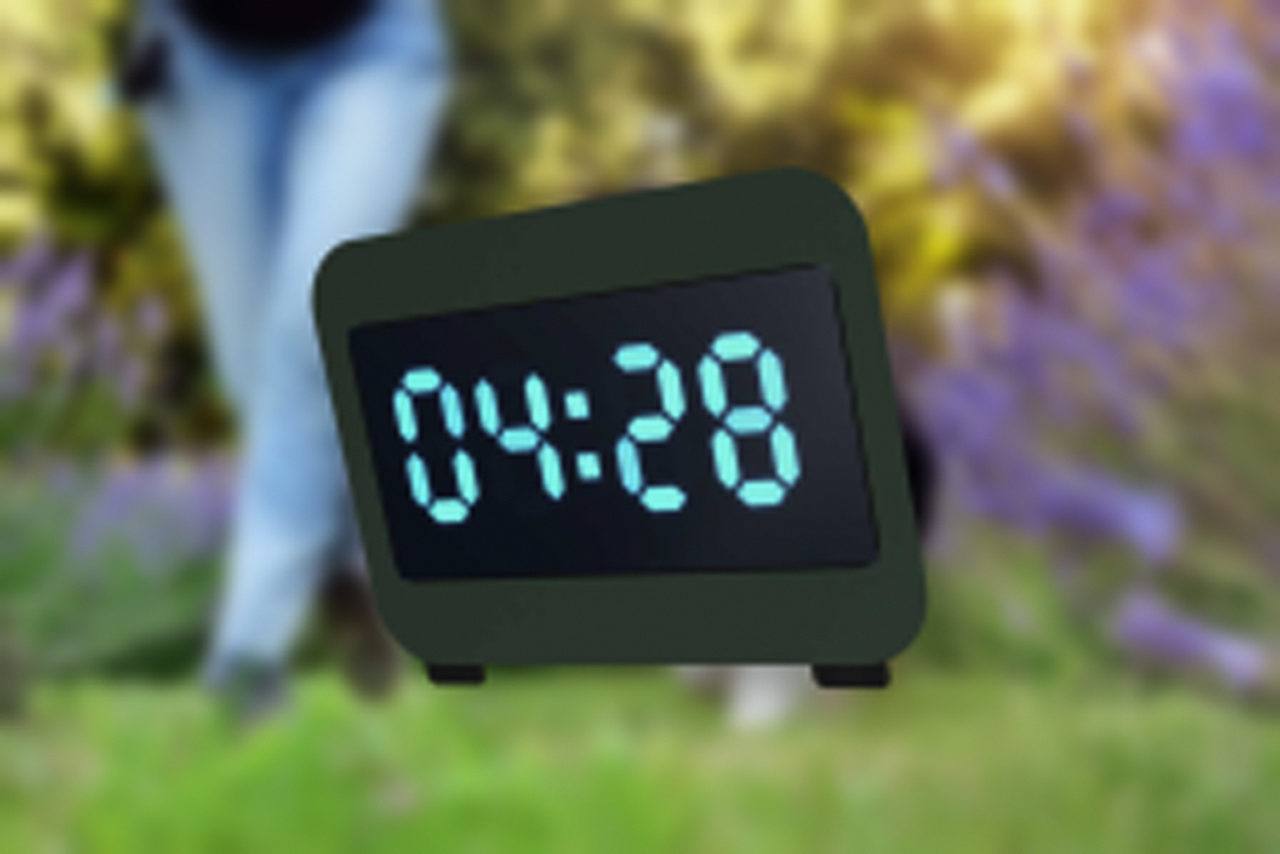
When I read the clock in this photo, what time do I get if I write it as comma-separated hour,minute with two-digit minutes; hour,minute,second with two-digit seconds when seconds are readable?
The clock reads 4,28
